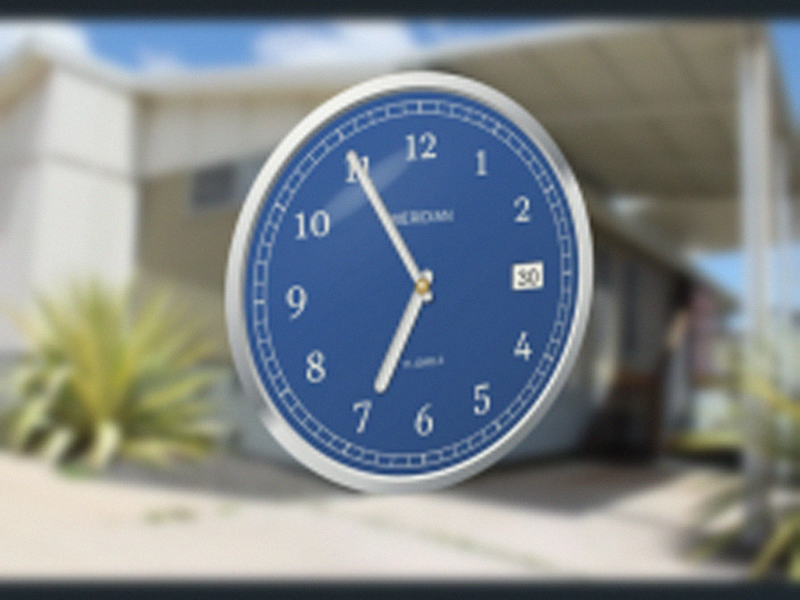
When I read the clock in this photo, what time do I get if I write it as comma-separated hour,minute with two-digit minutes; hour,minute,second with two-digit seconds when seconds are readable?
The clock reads 6,55
